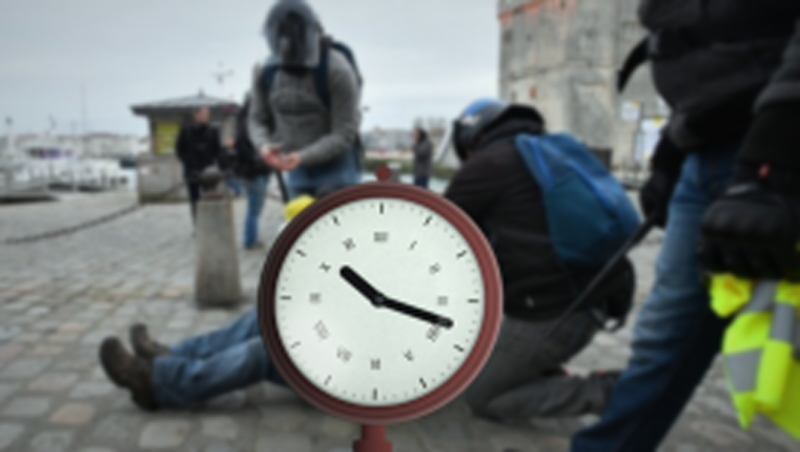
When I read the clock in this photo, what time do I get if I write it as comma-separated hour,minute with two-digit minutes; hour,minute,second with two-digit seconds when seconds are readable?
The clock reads 10,18
